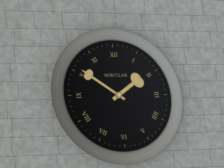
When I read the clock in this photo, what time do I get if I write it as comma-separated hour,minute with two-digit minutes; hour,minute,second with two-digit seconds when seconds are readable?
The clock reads 1,51
